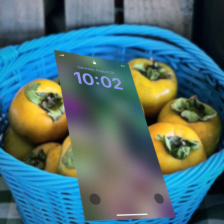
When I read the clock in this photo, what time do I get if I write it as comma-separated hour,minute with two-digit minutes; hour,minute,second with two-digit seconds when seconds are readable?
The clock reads 10,02
